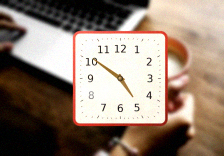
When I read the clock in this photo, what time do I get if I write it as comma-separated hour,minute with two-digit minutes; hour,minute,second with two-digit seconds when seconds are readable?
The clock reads 4,51
